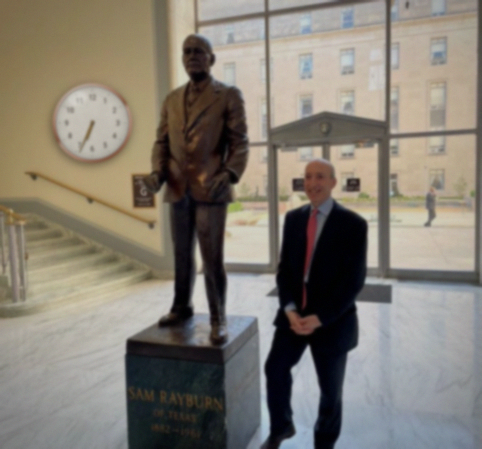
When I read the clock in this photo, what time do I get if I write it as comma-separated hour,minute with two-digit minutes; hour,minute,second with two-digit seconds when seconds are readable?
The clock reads 6,34
